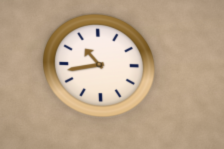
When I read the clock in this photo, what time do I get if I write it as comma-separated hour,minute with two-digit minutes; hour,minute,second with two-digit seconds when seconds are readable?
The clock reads 10,43
